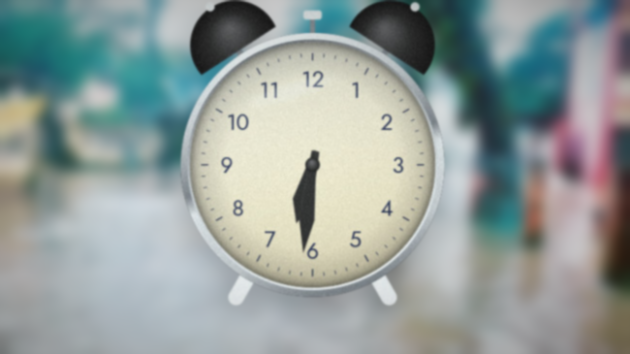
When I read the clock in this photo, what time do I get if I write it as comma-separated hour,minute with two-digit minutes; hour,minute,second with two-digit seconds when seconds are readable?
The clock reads 6,31
